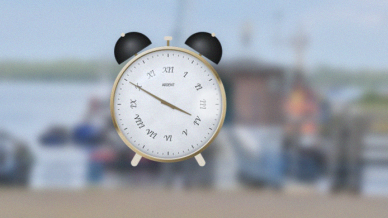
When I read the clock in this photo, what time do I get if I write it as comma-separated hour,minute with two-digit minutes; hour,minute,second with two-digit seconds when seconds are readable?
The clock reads 3,50
